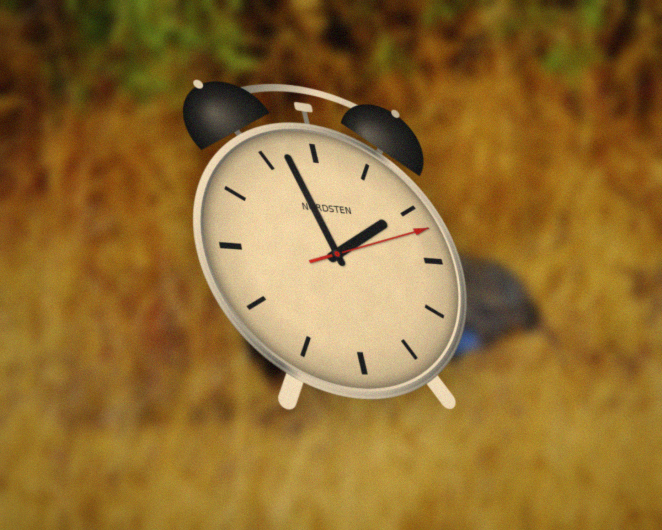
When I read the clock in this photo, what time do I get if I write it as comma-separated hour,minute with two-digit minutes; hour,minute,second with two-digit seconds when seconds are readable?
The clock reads 1,57,12
